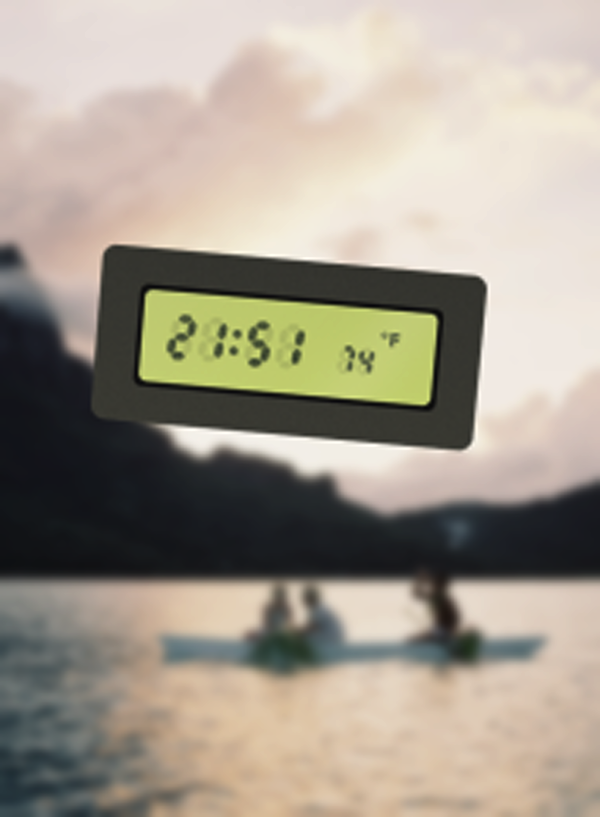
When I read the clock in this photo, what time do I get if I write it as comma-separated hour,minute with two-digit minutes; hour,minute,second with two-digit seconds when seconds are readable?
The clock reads 21,51
